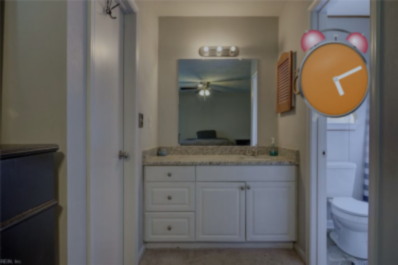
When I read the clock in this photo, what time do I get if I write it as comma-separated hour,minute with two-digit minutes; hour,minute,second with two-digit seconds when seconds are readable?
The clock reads 5,11
